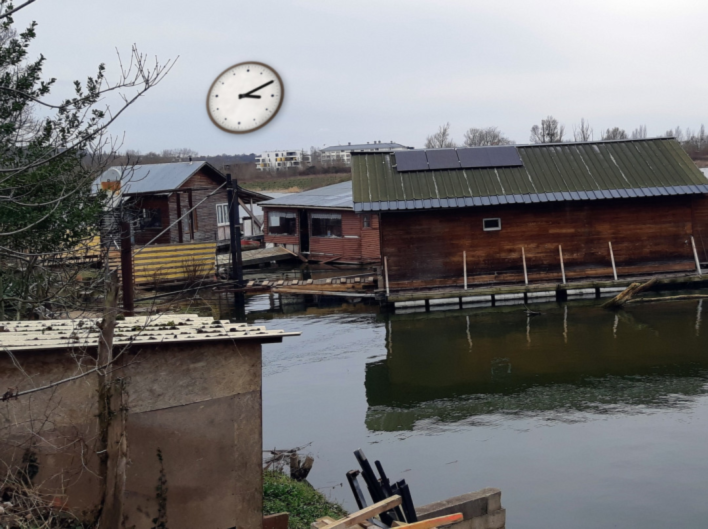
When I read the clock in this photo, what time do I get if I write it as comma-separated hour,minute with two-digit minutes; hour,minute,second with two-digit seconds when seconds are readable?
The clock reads 3,10
